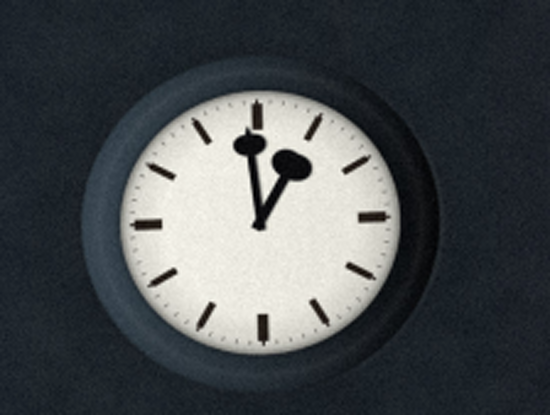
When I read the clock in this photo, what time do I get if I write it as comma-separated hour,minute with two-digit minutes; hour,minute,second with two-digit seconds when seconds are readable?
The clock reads 12,59
